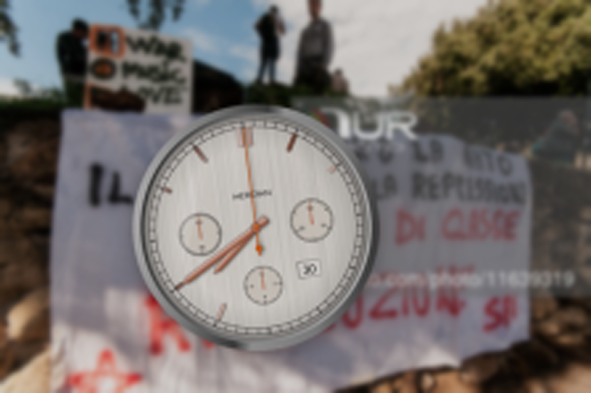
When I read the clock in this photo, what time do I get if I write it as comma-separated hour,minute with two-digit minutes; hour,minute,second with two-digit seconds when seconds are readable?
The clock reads 7,40
